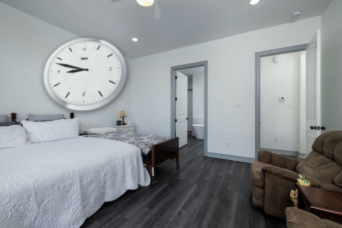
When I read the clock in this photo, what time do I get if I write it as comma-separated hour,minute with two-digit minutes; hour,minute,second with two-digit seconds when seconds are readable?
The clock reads 8,48
